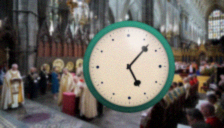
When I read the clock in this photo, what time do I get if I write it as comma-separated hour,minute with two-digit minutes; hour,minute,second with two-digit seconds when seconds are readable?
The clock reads 5,07
